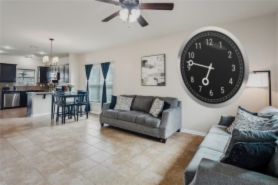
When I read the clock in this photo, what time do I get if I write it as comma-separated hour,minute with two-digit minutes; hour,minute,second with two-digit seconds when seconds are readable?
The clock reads 6,47
